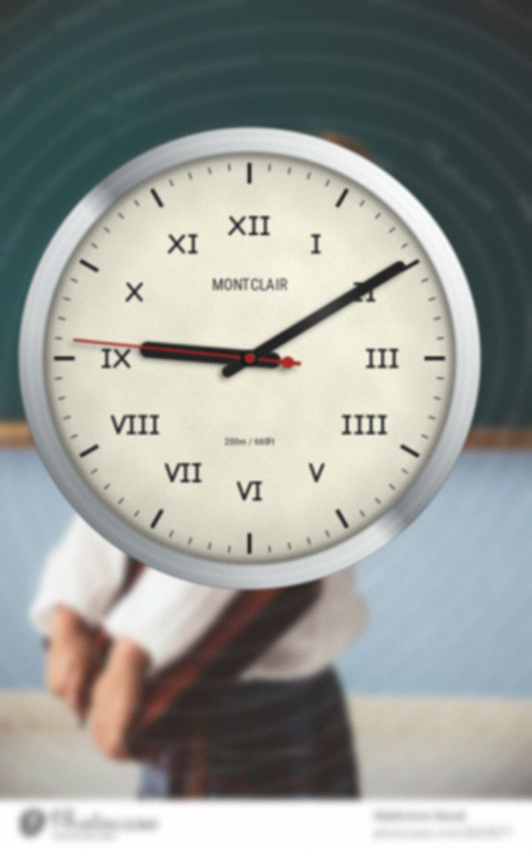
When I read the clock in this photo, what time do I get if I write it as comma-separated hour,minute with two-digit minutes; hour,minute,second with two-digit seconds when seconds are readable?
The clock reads 9,09,46
